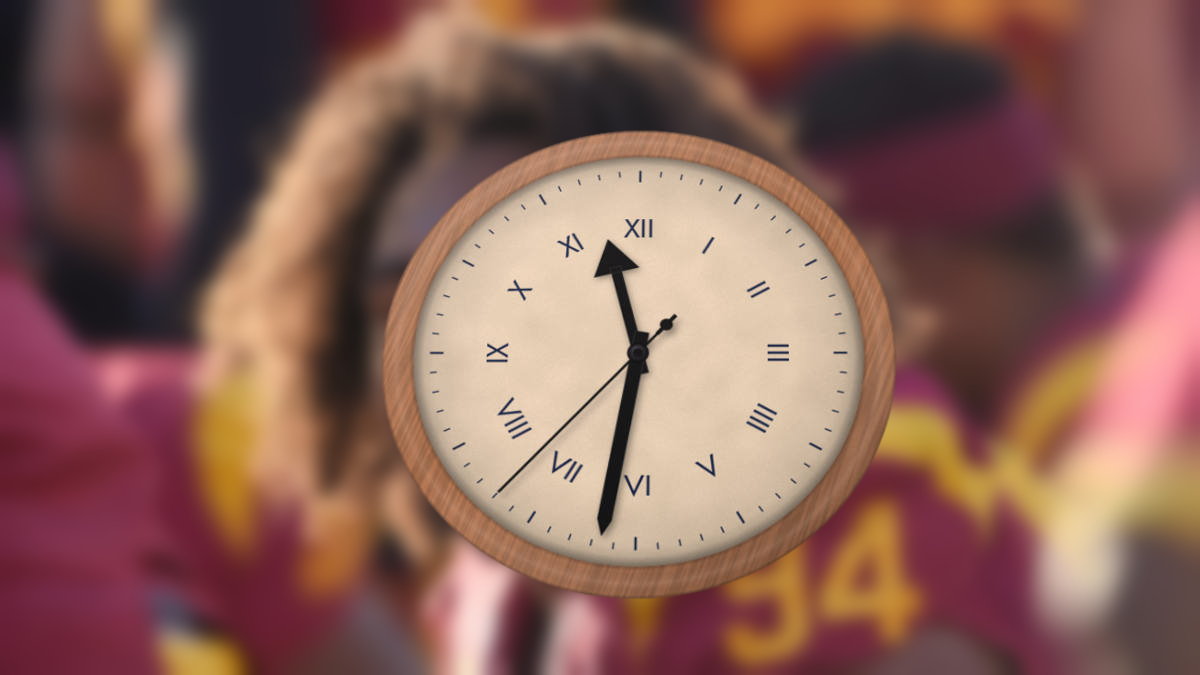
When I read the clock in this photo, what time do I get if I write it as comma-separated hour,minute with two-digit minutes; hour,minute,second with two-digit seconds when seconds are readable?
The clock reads 11,31,37
